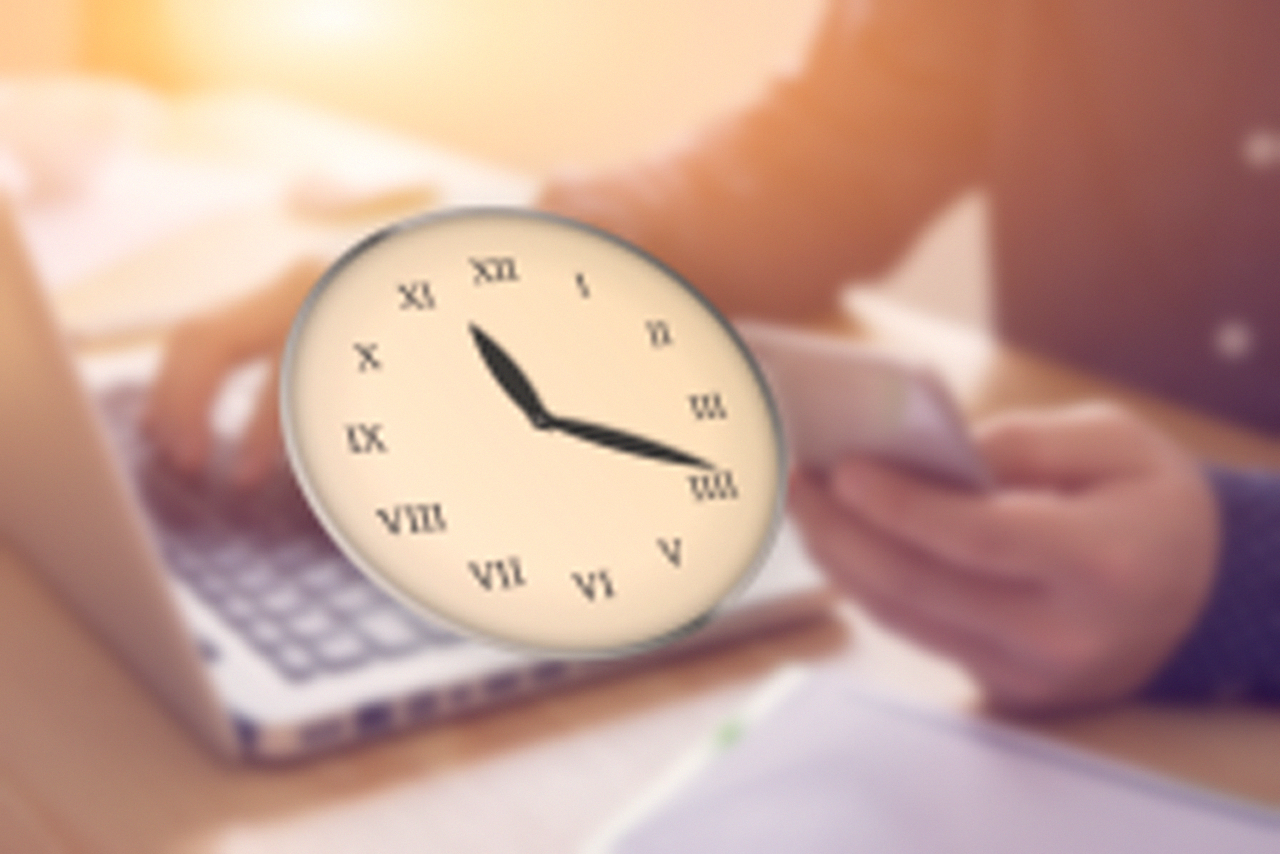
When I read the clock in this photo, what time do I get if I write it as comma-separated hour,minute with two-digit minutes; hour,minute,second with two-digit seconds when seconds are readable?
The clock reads 11,19
